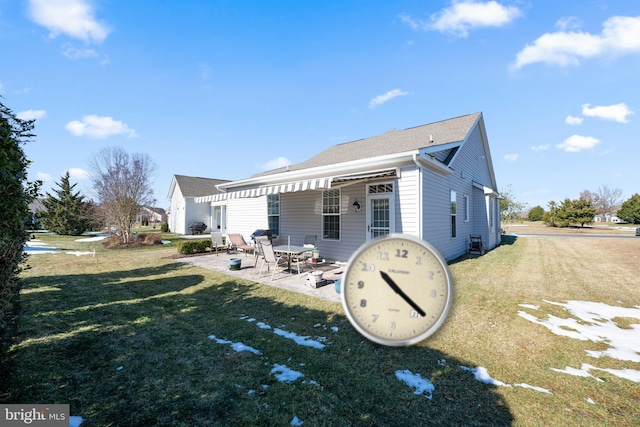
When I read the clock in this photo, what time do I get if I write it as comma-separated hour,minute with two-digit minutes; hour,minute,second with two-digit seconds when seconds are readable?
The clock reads 10,21
